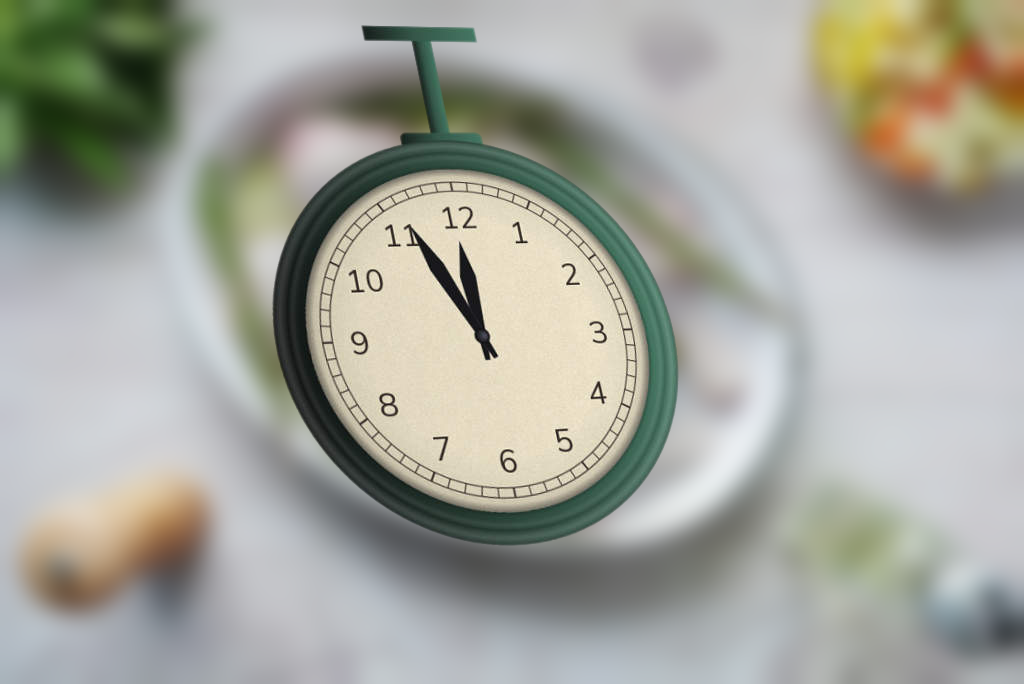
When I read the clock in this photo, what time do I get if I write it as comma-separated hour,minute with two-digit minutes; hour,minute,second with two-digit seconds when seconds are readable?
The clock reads 11,56
